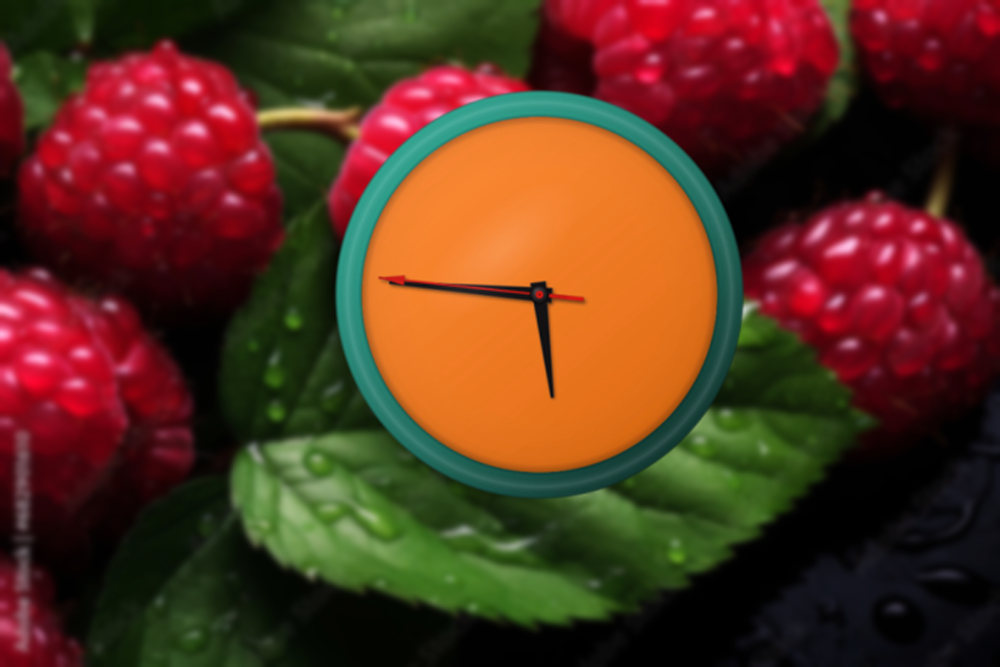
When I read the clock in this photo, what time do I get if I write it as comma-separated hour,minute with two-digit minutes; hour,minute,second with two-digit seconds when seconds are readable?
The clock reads 5,45,46
